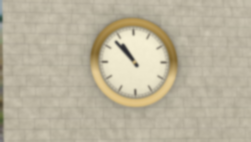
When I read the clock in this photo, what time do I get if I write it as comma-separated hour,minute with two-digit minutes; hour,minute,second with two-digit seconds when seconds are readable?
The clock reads 10,53
